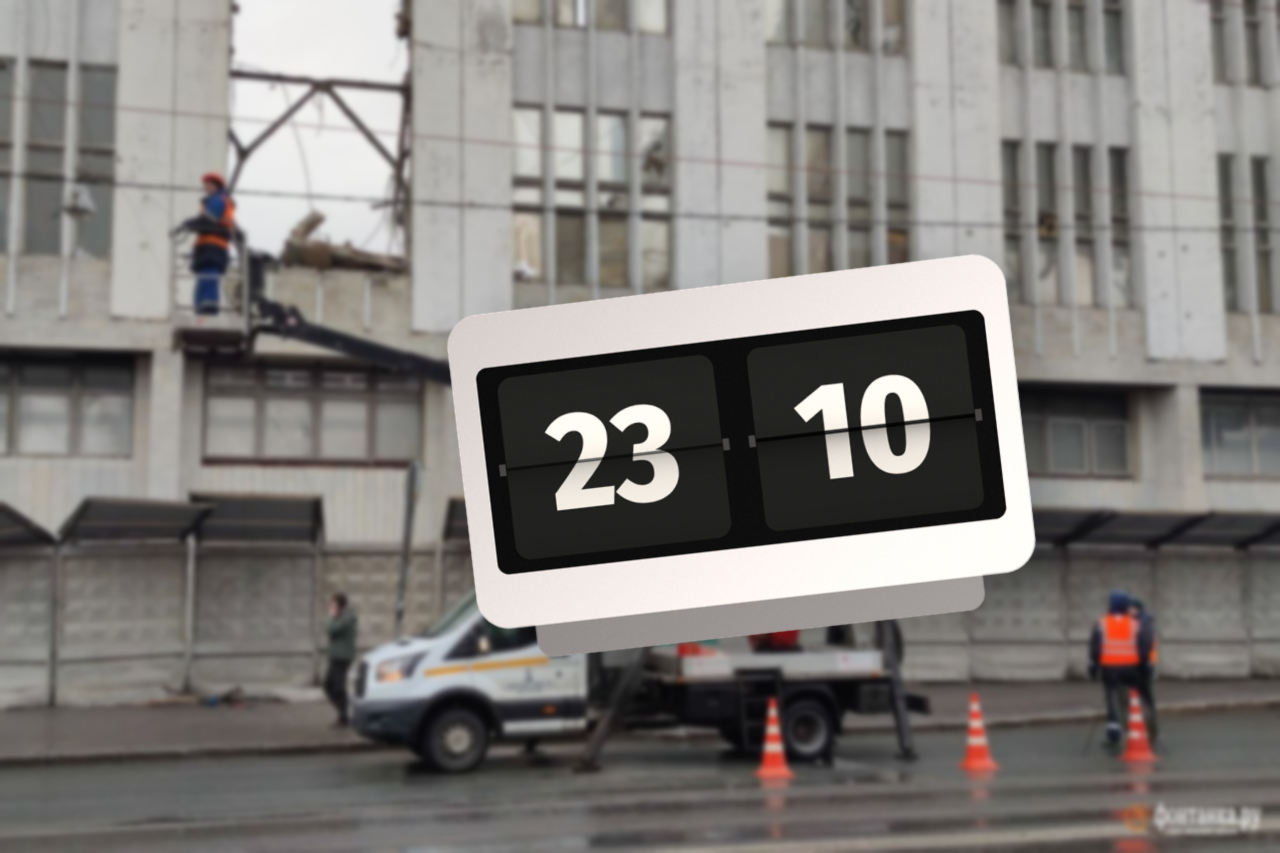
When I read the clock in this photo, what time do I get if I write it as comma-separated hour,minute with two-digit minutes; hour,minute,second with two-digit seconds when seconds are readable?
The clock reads 23,10
